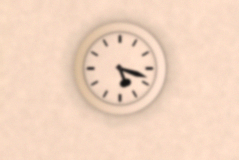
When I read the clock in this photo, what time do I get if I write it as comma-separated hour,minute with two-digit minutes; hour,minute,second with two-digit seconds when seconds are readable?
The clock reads 5,18
